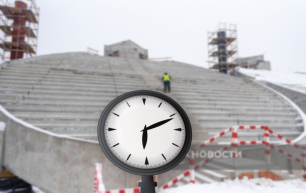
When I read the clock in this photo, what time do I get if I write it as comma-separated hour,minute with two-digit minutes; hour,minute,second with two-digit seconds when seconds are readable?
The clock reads 6,11
